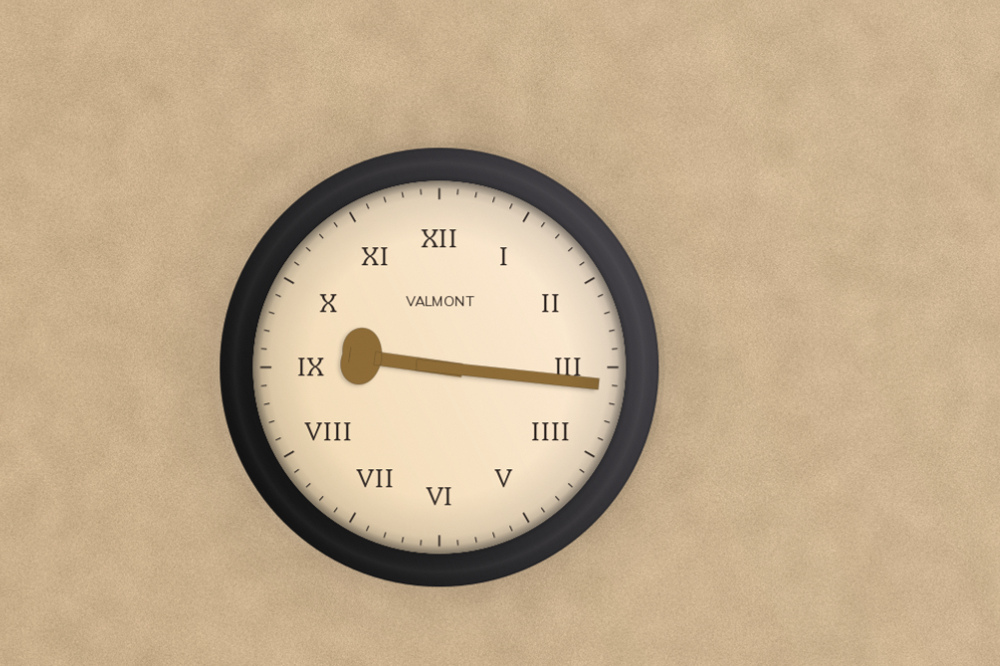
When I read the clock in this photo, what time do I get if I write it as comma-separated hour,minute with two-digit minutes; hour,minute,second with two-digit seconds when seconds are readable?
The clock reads 9,16
